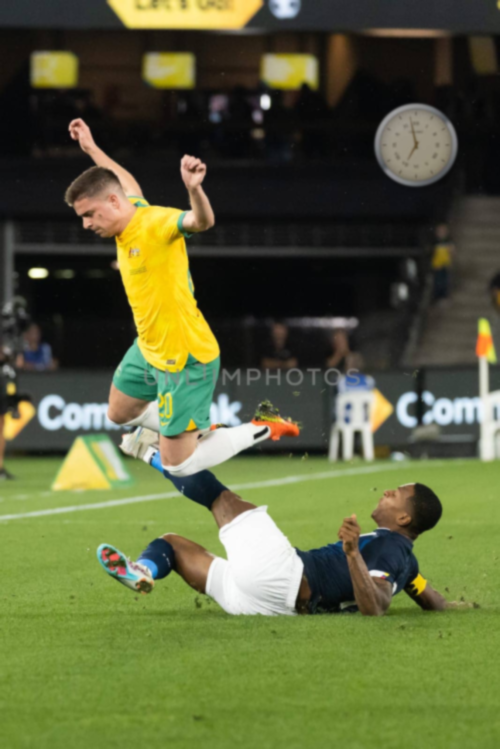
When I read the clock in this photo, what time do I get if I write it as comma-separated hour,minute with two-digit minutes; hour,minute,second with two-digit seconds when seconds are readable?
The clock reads 6,58
